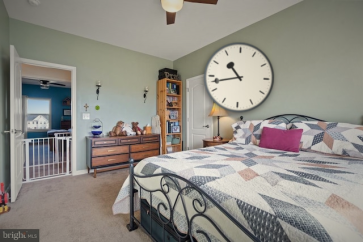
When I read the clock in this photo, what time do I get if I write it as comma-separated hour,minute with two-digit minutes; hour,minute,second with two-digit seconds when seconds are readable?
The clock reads 10,43
